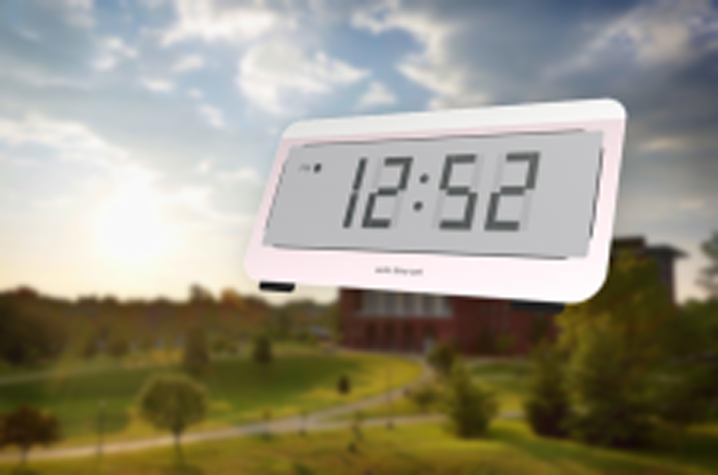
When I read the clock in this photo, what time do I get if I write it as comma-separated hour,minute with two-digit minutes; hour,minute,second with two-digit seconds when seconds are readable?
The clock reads 12,52
